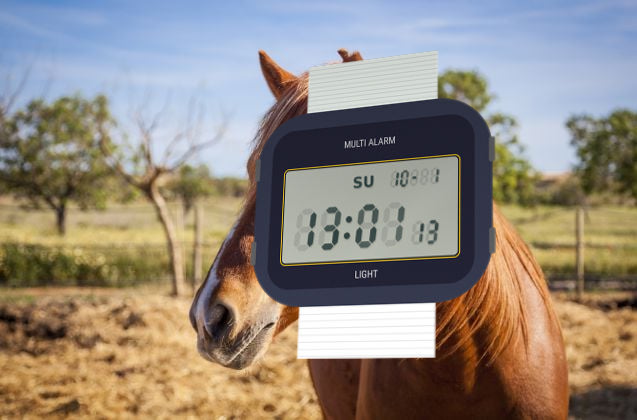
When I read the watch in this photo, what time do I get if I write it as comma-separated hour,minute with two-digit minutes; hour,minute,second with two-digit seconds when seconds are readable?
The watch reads 13,01,13
